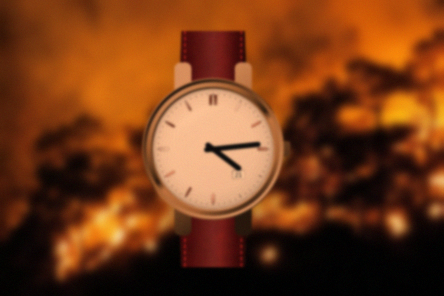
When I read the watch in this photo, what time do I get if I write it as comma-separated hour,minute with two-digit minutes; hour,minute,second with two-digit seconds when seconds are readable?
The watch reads 4,14
